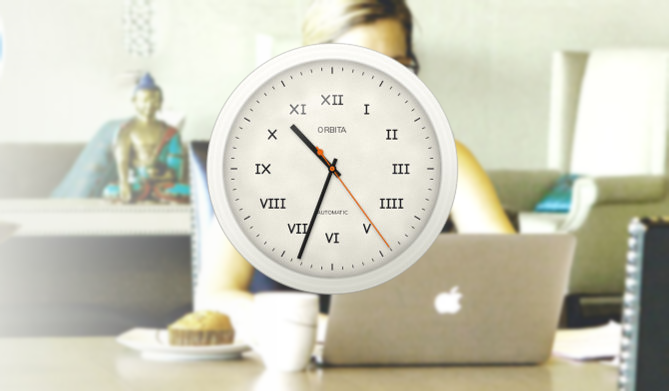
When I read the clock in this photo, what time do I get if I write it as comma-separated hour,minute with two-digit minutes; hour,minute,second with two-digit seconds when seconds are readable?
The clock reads 10,33,24
